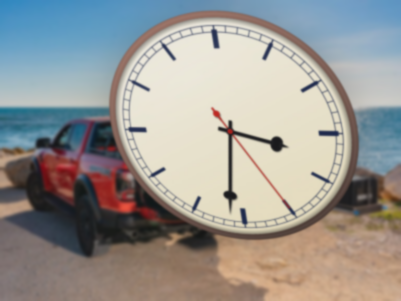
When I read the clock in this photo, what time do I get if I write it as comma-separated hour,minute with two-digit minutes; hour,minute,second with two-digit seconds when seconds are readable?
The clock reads 3,31,25
